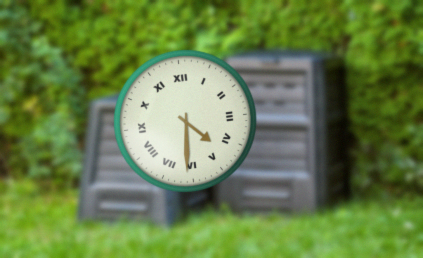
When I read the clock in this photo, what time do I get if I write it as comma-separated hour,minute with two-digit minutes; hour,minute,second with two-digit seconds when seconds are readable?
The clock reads 4,31
